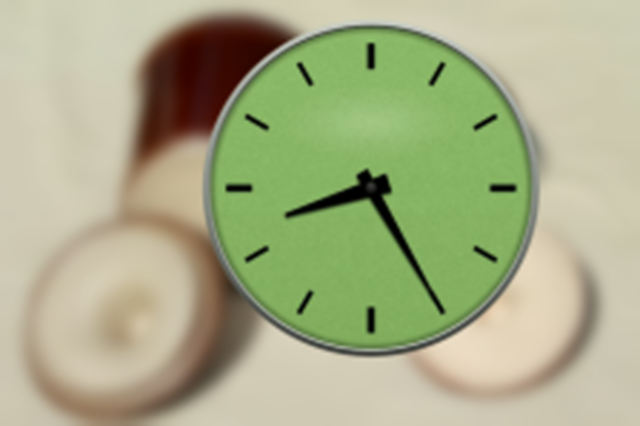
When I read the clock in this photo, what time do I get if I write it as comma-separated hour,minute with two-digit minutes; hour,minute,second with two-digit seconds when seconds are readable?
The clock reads 8,25
